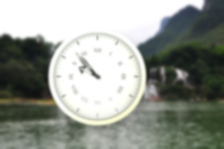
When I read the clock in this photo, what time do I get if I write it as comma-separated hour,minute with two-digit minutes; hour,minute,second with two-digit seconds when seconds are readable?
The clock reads 9,53
